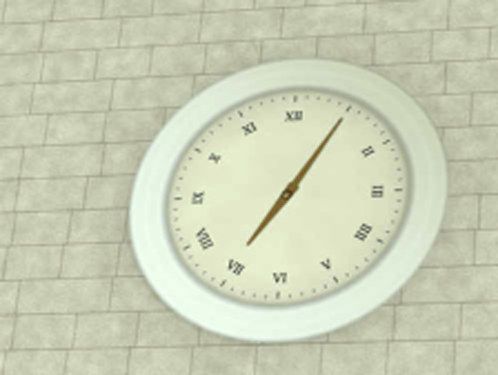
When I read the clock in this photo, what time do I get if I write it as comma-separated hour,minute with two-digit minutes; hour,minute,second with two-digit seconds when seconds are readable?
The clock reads 7,05
